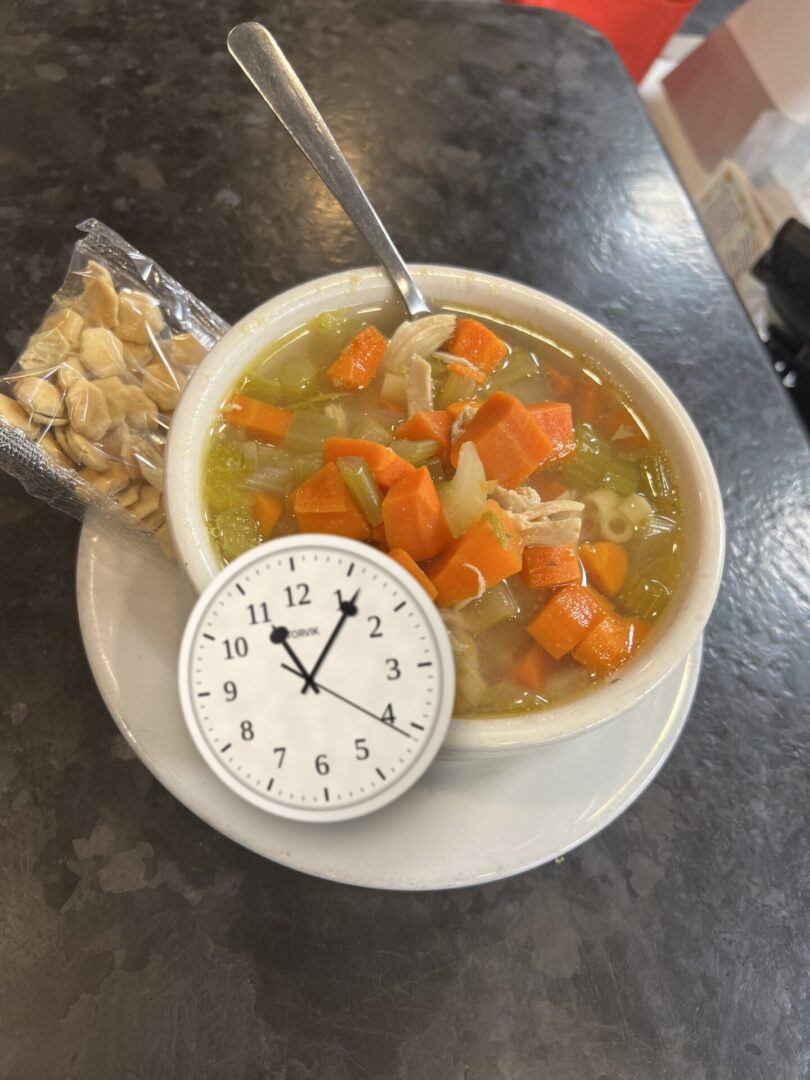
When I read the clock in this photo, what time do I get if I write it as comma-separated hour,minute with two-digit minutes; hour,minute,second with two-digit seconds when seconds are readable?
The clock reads 11,06,21
